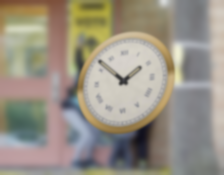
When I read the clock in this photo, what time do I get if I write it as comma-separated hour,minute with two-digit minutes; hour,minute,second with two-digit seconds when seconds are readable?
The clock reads 1,52
